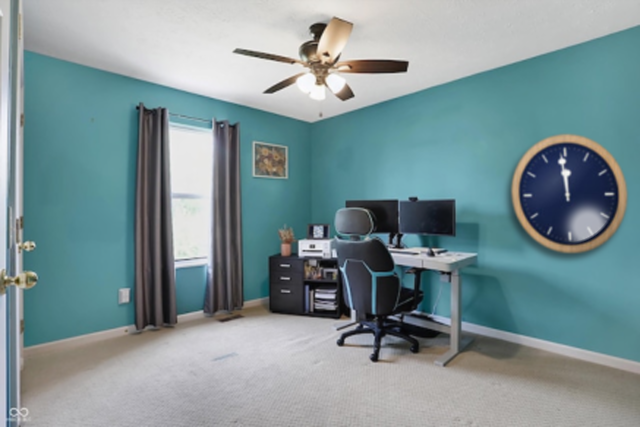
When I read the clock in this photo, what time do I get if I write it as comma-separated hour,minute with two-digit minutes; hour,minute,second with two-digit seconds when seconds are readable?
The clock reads 11,59
